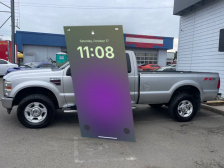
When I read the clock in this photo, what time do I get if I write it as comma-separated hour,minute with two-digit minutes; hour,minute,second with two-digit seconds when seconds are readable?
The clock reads 11,08
